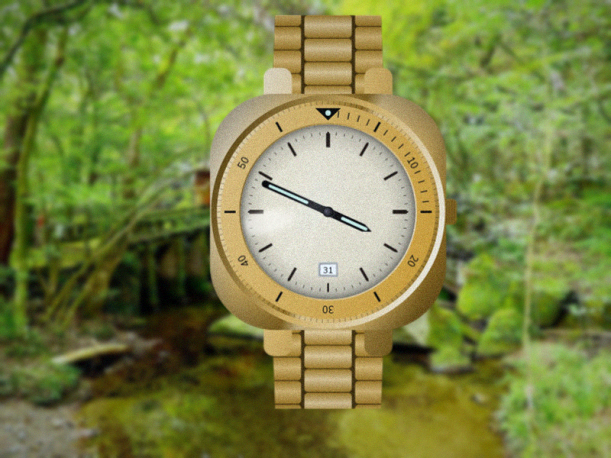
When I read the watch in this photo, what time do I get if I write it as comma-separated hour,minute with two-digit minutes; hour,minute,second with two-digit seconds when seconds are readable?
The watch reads 3,49
